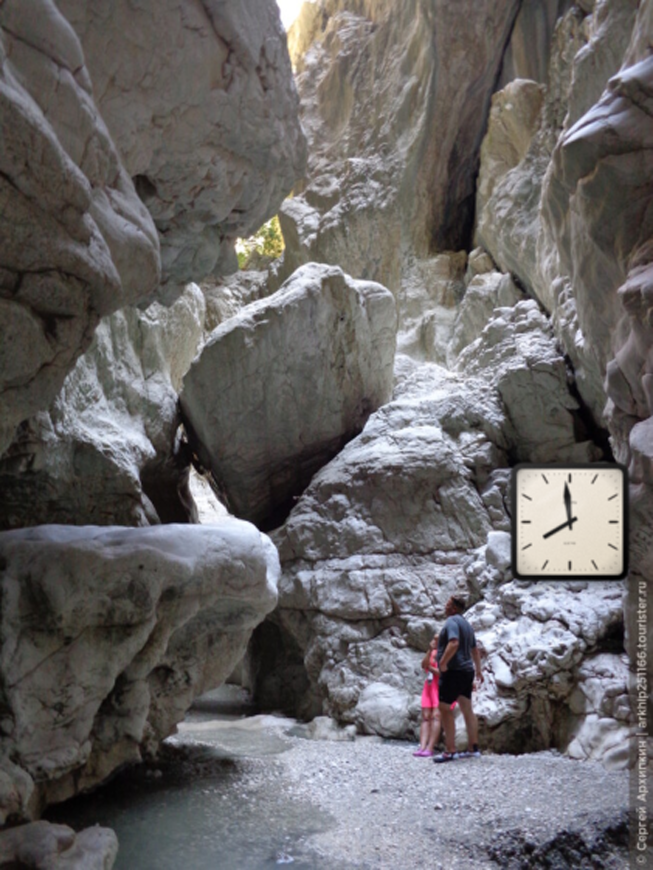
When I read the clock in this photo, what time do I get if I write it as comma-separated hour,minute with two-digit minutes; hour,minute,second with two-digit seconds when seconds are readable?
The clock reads 7,59
